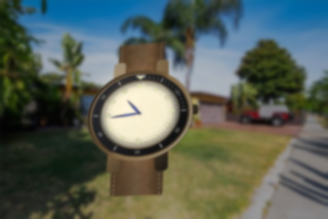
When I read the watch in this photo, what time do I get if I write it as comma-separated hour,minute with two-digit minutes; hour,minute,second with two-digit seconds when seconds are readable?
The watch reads 10,44
